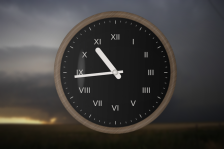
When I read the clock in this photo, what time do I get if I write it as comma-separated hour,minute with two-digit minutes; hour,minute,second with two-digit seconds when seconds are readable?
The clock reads 10,44
